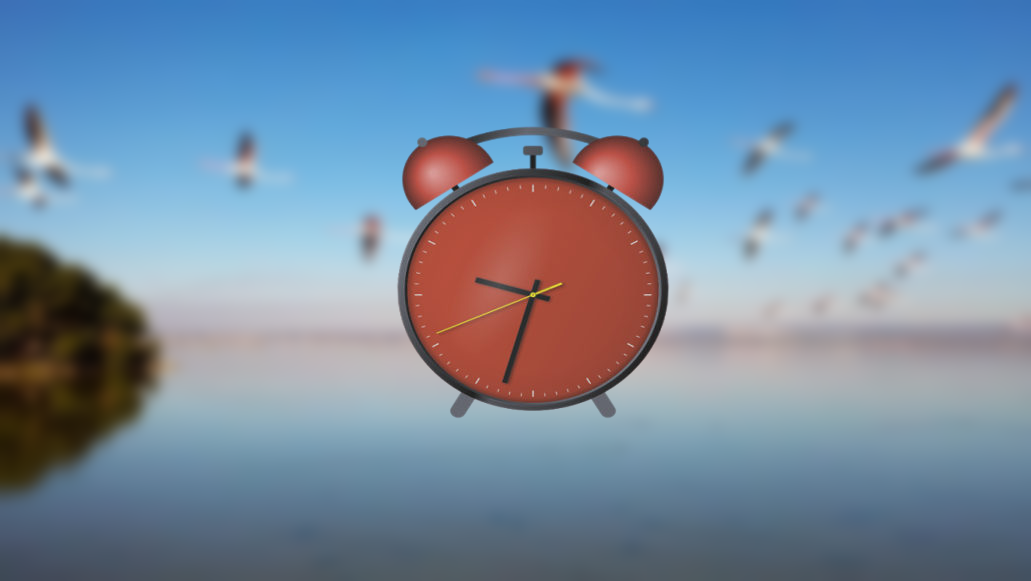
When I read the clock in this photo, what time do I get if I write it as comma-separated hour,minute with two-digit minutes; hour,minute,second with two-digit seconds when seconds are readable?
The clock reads 9,32,41
